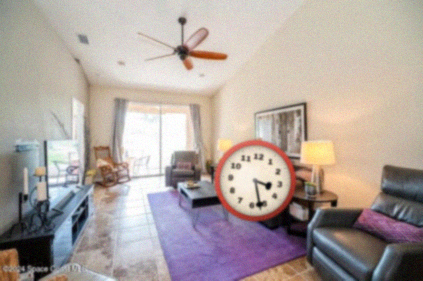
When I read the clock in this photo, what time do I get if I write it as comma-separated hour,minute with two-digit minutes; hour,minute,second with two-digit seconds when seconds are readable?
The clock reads 3,27
